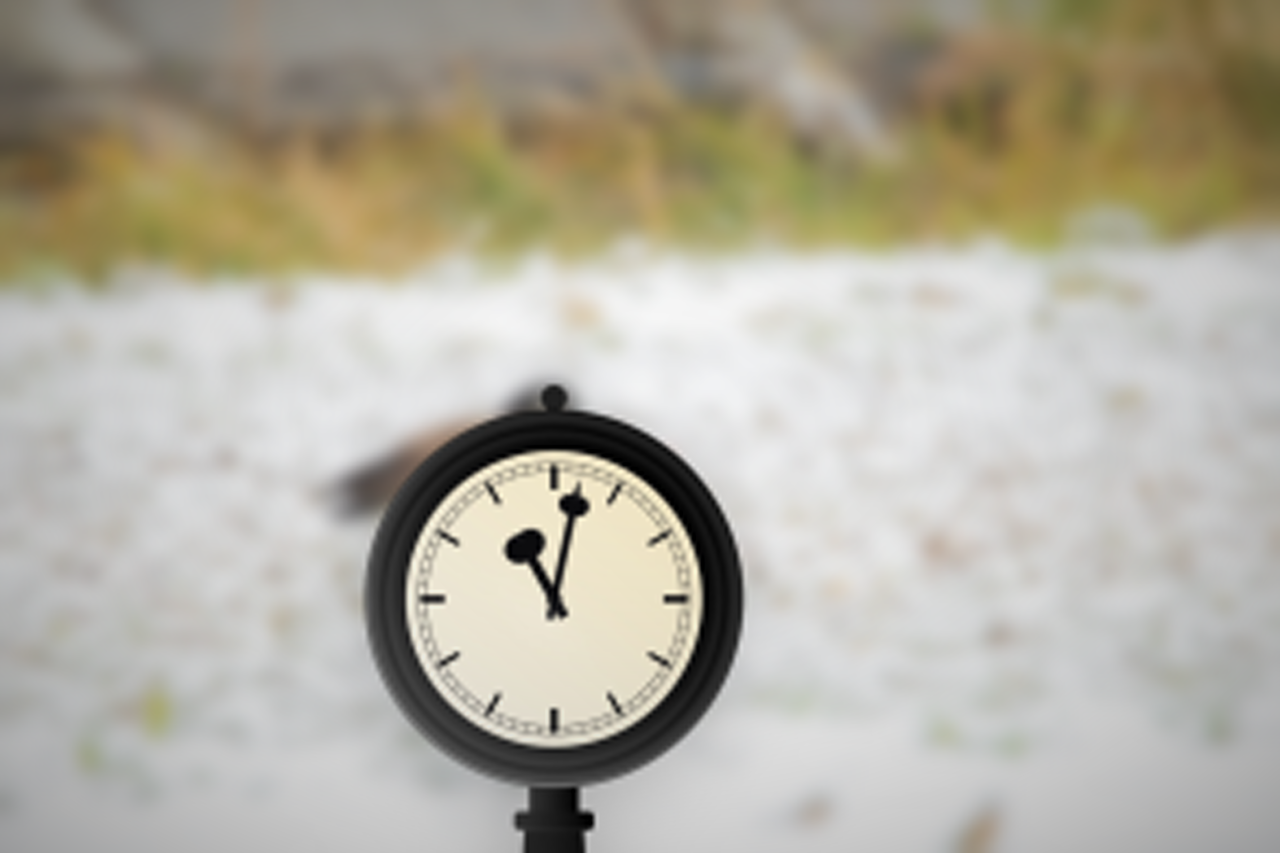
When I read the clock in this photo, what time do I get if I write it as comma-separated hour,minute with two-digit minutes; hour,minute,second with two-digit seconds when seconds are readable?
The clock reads 11,02
